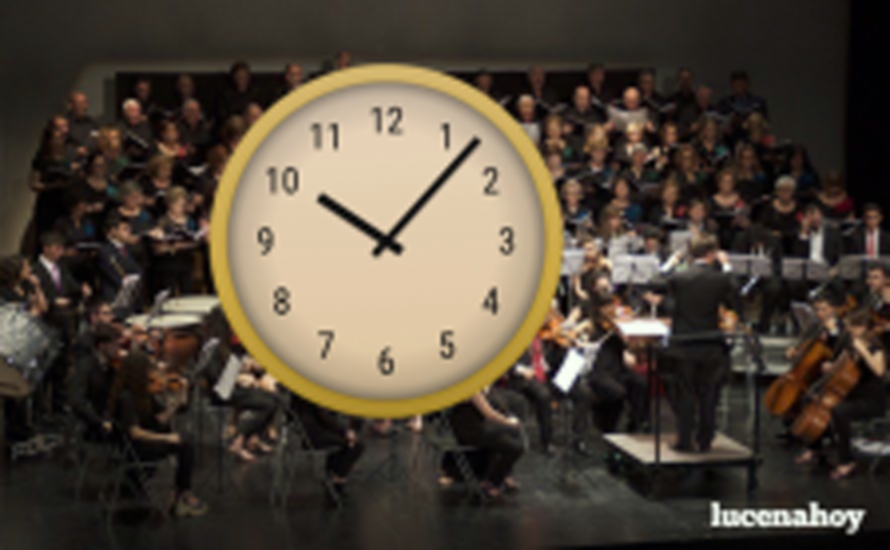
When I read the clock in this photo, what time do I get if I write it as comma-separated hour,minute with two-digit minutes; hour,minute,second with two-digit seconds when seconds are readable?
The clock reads 10,07
